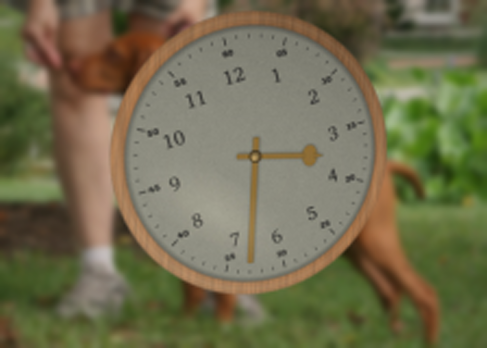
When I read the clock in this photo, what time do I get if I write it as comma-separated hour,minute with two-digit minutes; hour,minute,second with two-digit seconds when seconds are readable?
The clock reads 3,33
